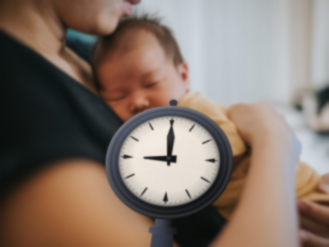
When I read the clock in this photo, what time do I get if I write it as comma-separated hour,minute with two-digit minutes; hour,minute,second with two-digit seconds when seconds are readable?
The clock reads 9,00
